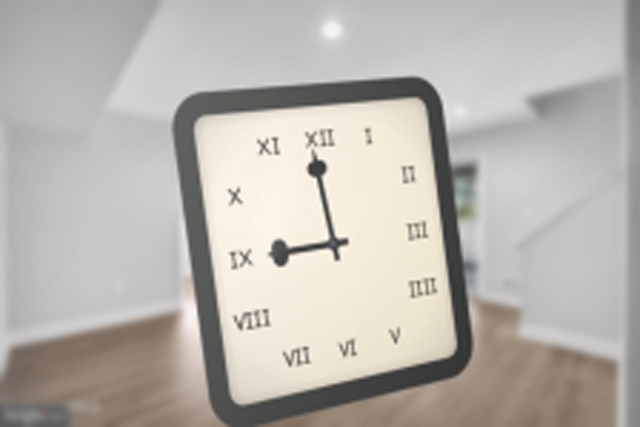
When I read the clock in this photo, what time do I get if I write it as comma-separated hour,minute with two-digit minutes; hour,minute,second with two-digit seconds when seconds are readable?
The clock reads 8,59
